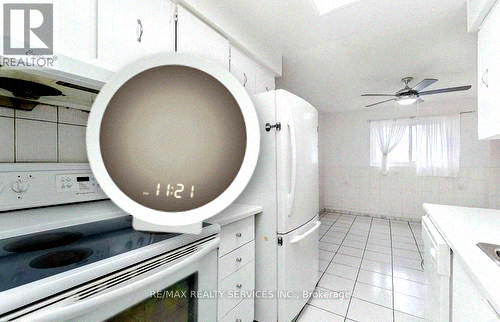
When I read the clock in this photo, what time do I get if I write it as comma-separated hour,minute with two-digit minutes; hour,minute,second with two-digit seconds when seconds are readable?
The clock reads 11,21
